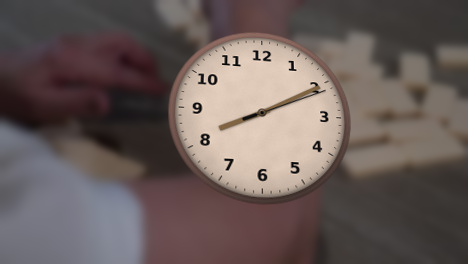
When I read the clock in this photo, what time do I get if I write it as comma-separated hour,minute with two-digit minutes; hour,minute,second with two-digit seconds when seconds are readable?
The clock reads 8,10,11
